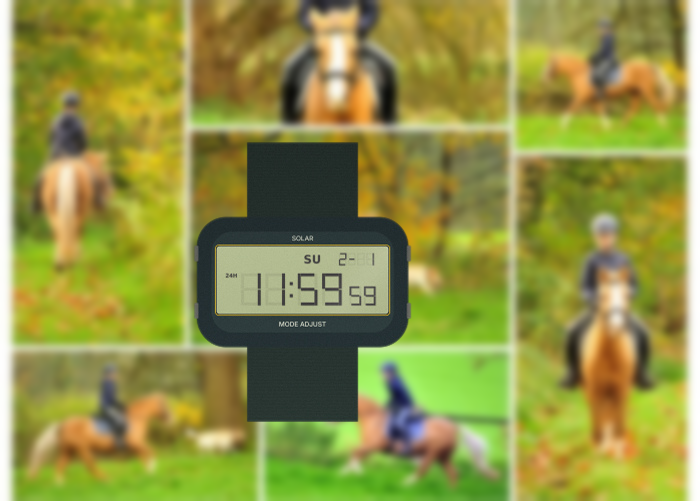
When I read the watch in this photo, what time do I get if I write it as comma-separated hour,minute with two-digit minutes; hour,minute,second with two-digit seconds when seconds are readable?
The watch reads 11,59,59
